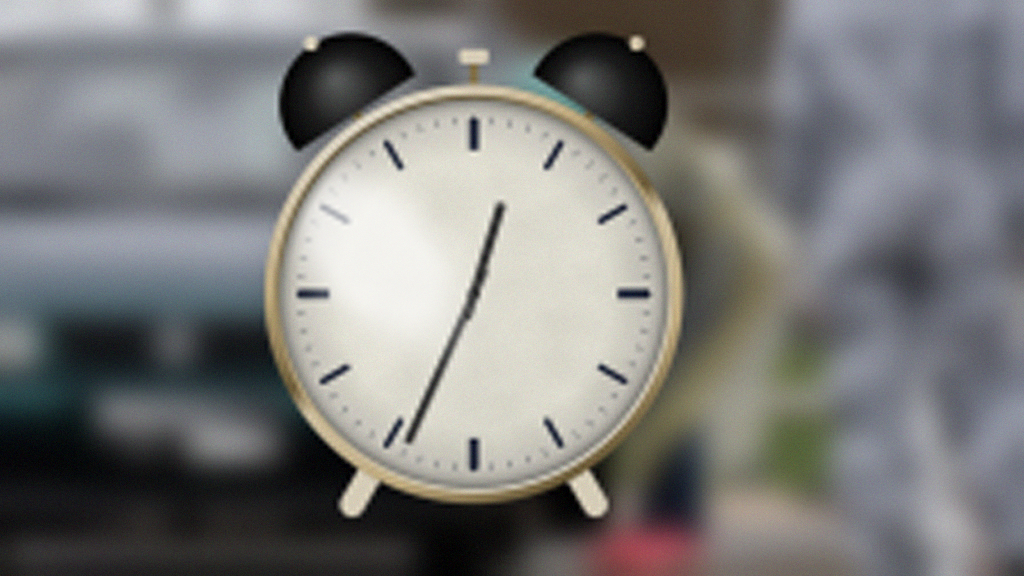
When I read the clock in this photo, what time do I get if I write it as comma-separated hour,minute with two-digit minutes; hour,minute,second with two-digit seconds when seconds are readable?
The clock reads 12,34
